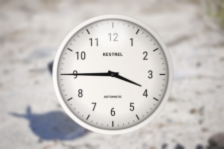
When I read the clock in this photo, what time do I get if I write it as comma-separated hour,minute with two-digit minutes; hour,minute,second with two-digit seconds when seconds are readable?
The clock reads 3,45
